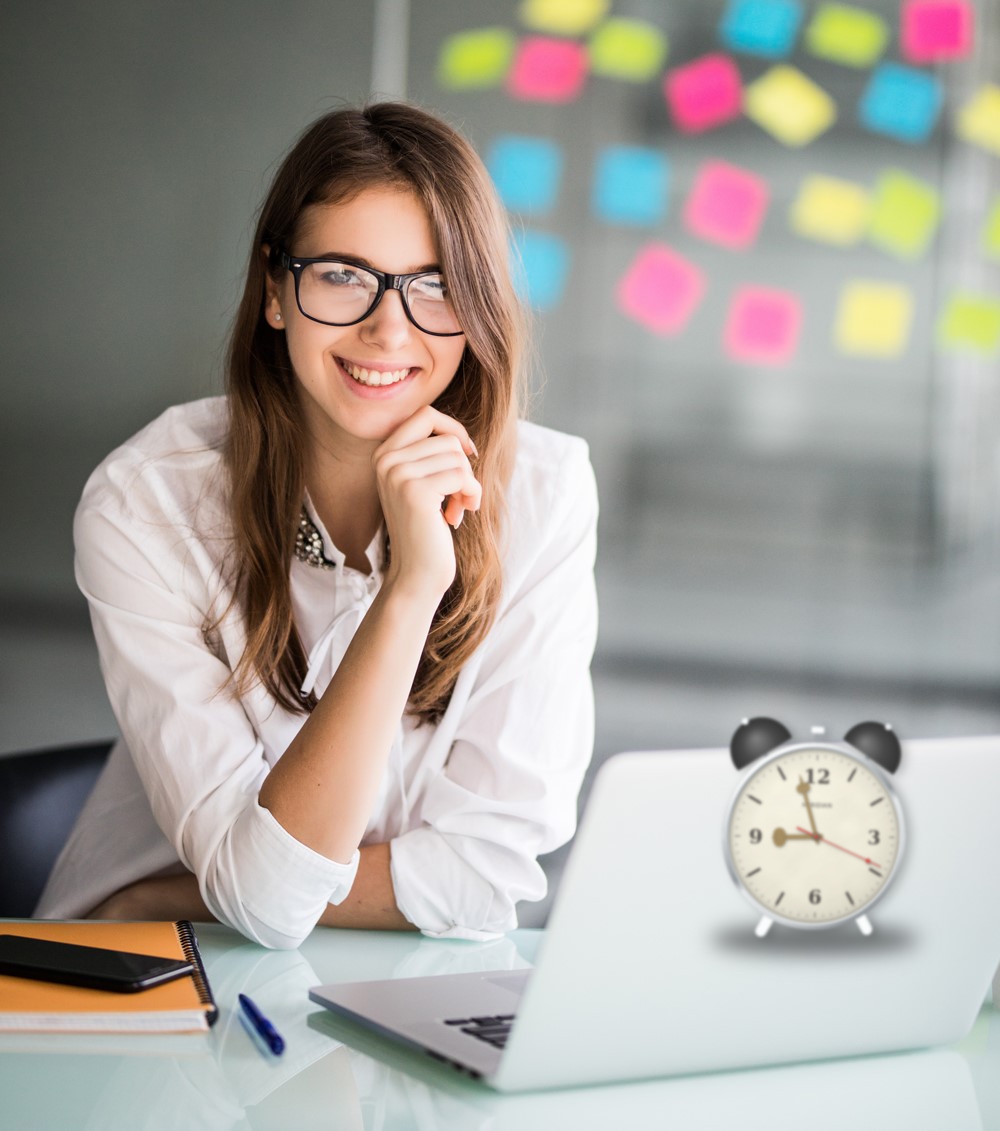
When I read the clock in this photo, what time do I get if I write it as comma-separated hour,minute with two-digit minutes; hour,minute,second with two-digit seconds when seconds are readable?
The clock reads 8,57,19
